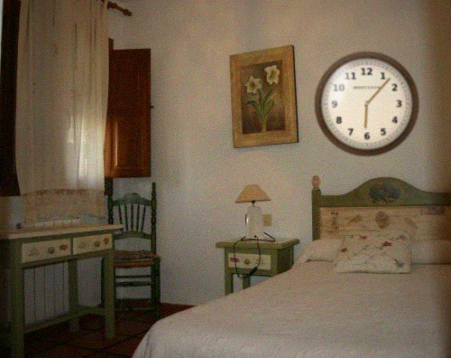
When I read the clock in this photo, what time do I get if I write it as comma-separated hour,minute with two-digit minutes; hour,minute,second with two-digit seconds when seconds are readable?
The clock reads 6,07
